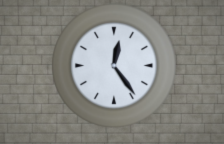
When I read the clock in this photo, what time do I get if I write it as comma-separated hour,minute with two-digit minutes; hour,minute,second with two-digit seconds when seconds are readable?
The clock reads 12,24
